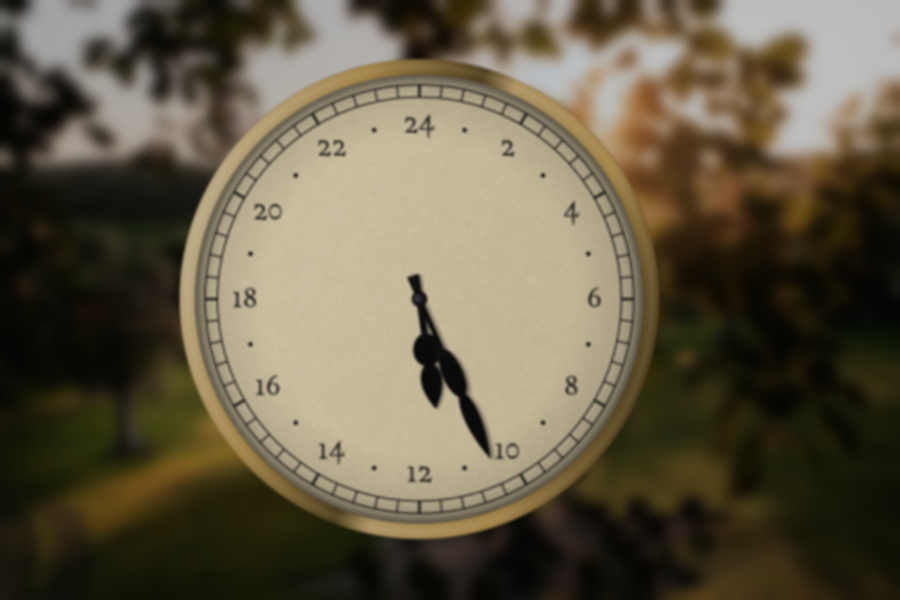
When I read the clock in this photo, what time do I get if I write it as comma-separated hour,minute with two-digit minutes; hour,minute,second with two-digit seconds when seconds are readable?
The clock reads 11,26
